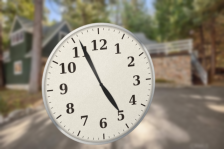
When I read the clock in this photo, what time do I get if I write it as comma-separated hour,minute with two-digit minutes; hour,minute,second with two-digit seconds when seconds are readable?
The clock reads 4,56
